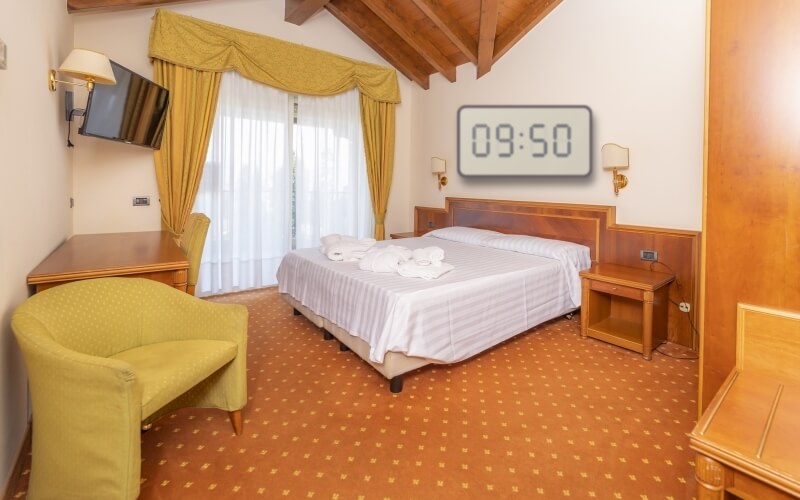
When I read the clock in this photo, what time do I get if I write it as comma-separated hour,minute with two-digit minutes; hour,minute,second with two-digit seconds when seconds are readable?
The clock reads 9,50
